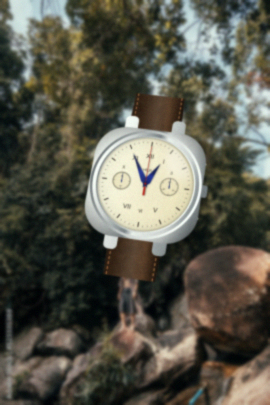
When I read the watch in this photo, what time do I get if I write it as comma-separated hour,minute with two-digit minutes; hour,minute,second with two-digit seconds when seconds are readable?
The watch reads 12,55
